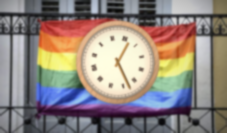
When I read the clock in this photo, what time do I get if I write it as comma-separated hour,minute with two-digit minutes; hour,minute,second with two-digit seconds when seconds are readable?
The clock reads 12,23
